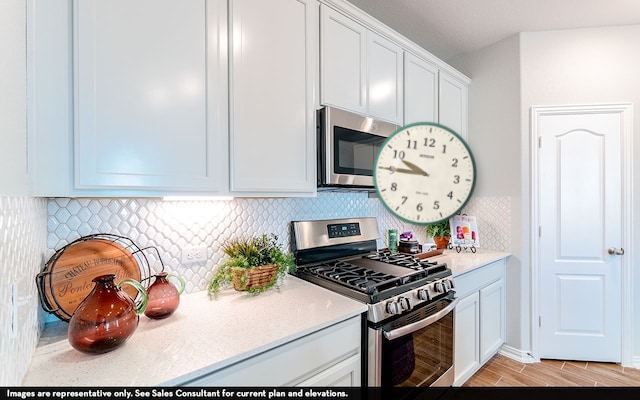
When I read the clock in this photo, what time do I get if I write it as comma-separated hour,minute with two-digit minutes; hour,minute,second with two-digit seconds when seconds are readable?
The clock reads 9,45
